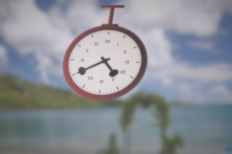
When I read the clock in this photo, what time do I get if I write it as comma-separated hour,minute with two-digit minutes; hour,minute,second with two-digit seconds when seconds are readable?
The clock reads 4,40
